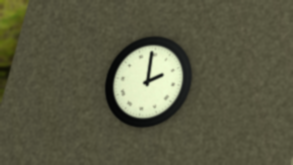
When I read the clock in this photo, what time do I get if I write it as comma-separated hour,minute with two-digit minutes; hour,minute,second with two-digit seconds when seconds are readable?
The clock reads 1,59
